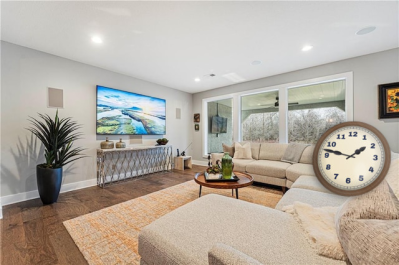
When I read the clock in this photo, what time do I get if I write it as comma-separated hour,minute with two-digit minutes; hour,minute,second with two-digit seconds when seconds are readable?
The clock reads 1,47
